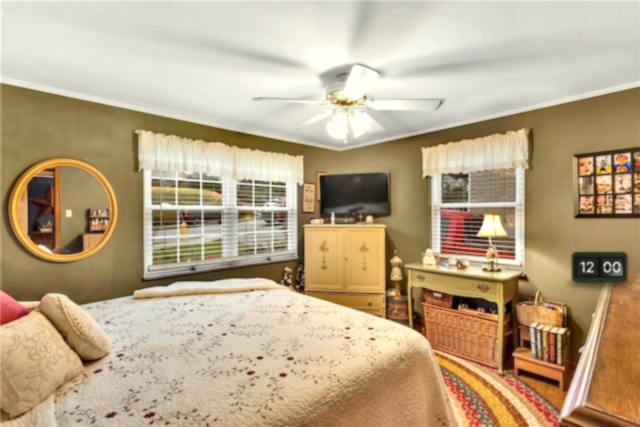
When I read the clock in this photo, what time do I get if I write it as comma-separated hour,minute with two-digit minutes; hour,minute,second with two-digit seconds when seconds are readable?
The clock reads 12,00
